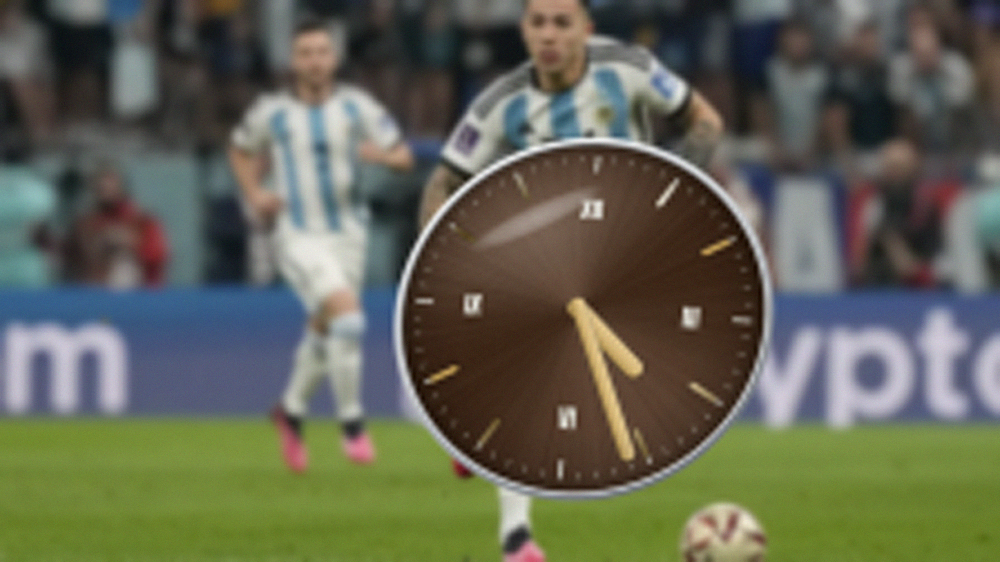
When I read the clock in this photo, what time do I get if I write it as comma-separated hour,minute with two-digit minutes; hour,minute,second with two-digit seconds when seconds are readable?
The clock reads 4,26
